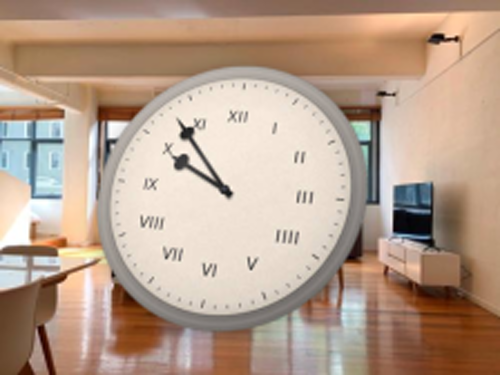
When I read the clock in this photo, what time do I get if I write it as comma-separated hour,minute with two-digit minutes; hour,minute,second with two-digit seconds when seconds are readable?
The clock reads 9,53
